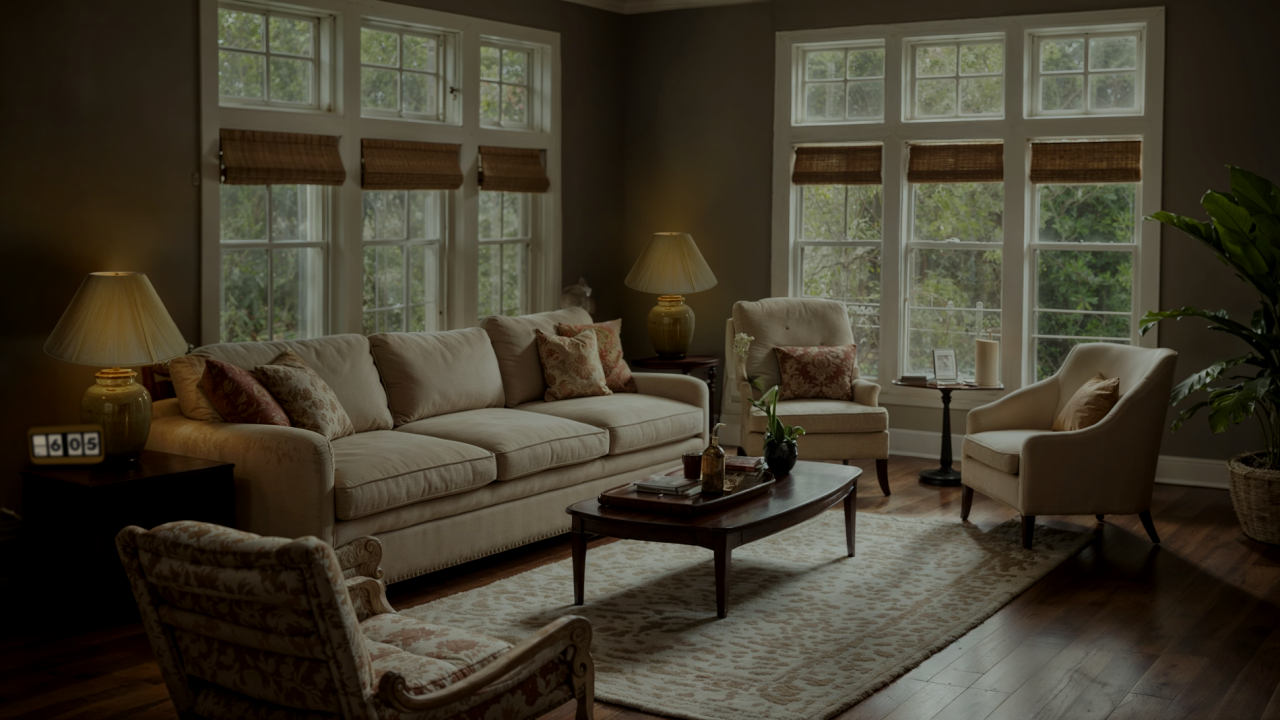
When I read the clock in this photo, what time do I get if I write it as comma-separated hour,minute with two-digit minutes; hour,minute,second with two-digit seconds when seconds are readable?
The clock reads 6,05
